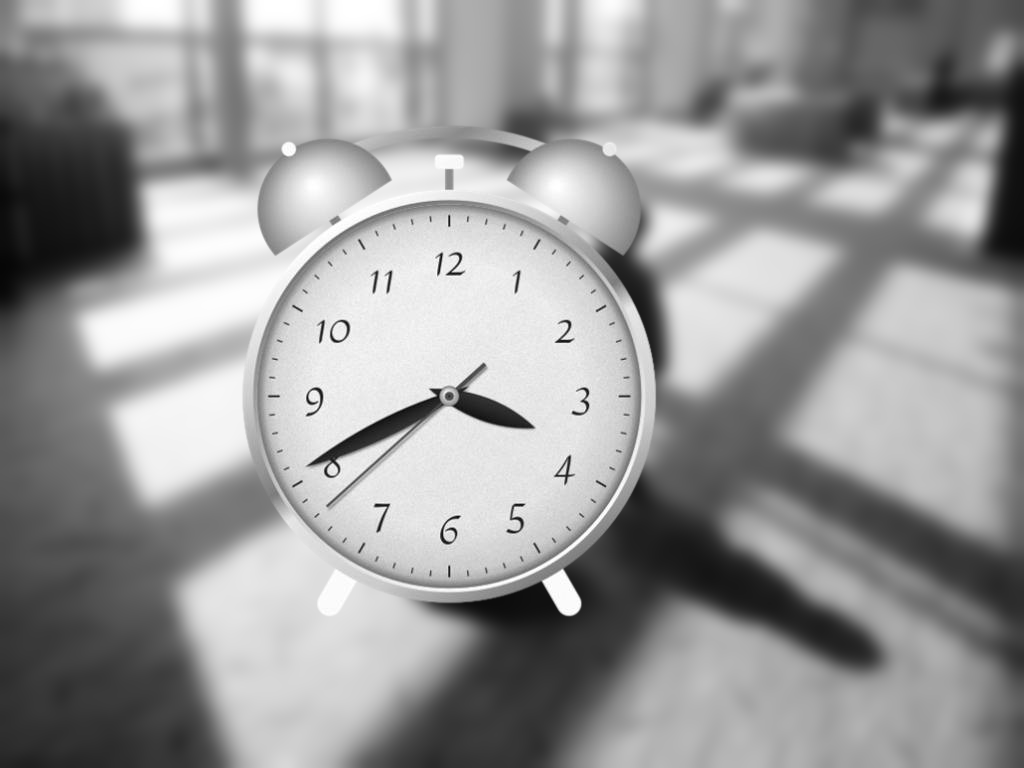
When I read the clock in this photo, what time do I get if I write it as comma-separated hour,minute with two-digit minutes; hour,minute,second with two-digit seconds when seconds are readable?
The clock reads 3,40,38
